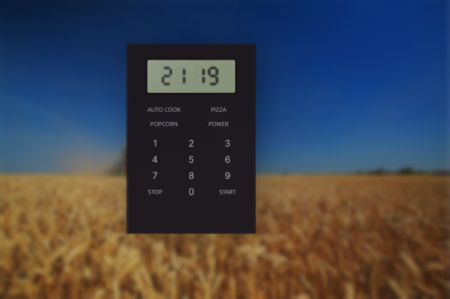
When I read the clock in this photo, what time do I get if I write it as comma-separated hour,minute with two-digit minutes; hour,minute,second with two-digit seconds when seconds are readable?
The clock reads 21,19
